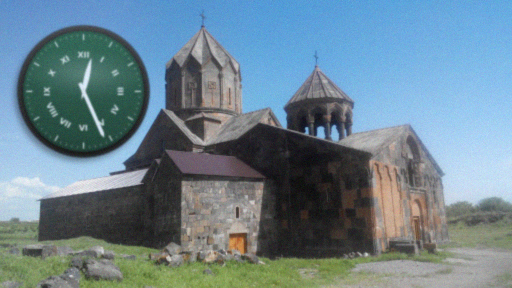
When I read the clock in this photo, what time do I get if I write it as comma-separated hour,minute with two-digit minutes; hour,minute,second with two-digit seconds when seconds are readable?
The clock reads 12,26
